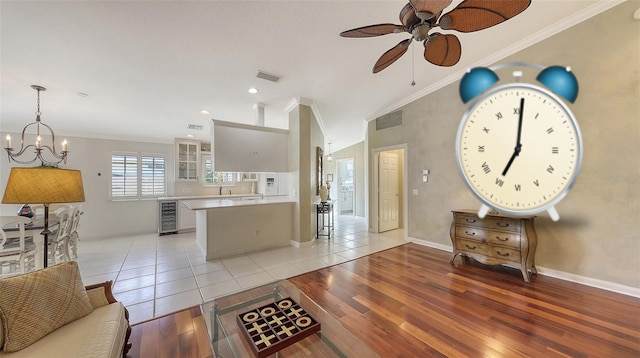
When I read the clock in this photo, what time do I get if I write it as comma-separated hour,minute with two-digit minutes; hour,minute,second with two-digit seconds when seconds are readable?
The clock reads 7,01
